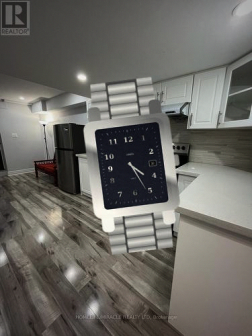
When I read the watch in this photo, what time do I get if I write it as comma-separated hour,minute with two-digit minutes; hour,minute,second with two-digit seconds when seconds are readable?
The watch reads 4,26
